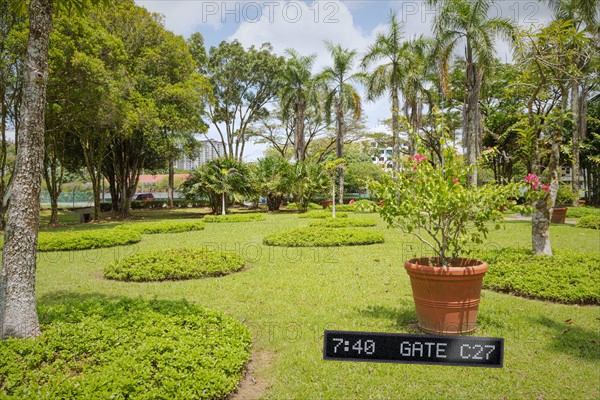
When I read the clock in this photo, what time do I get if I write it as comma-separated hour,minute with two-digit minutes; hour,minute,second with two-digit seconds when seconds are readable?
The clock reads 7,40
